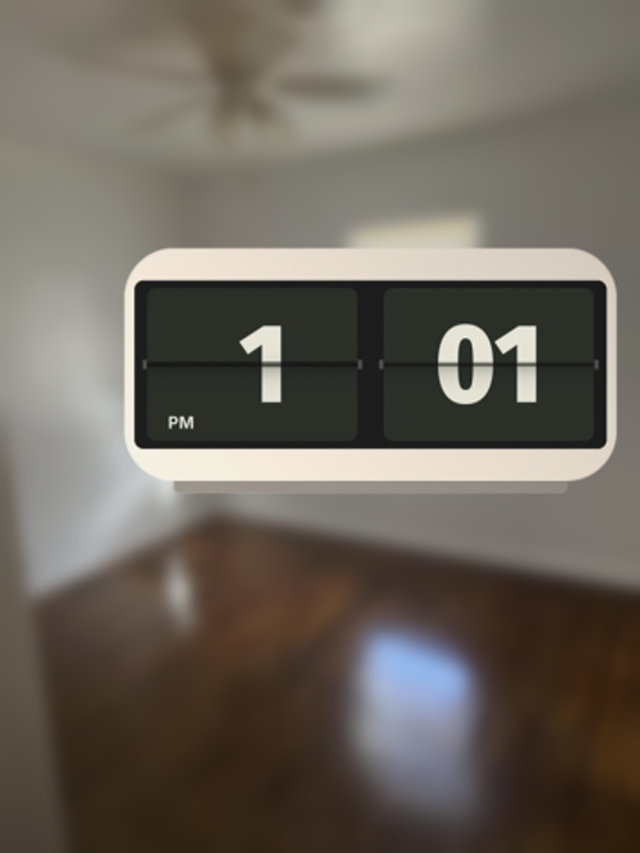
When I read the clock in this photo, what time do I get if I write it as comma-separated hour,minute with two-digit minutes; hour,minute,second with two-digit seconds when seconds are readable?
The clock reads 1,01
